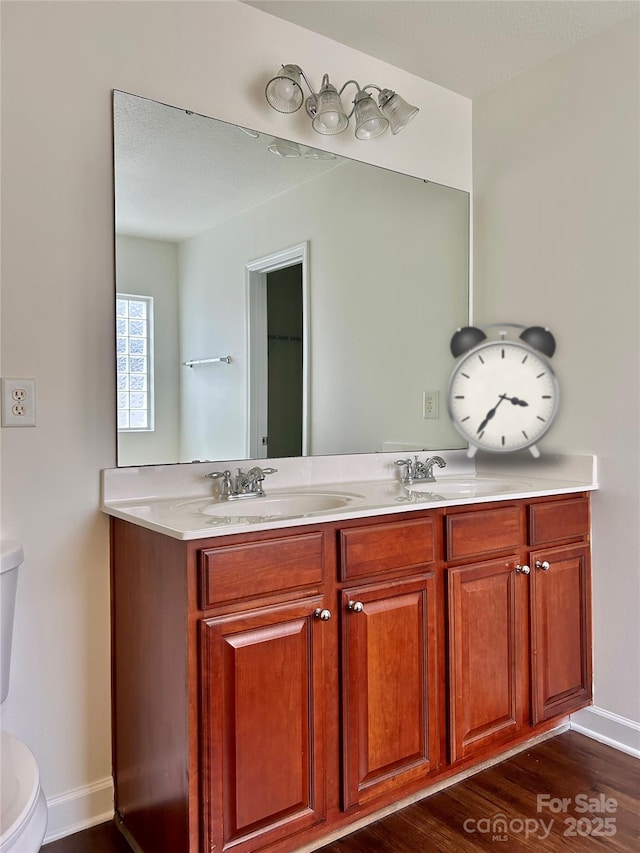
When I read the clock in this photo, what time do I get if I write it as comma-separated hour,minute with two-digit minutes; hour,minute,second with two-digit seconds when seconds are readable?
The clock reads 3,36
